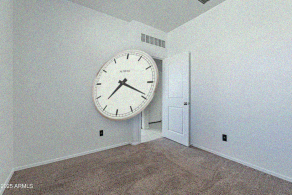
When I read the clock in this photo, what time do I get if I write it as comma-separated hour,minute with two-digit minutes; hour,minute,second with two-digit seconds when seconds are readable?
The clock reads 7,19
